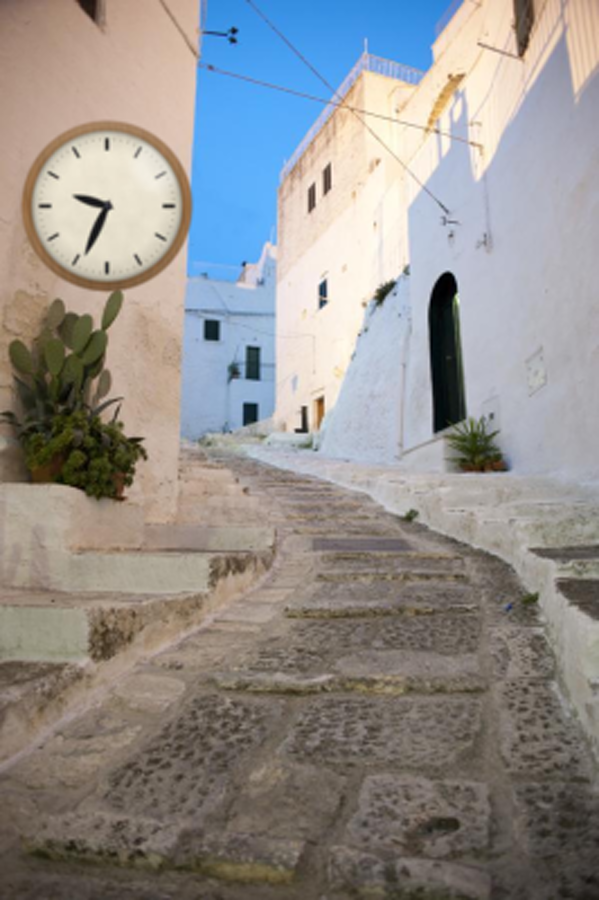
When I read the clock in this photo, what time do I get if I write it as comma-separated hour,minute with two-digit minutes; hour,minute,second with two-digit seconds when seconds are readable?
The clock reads 9,34
